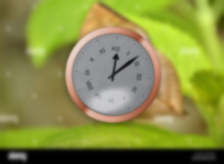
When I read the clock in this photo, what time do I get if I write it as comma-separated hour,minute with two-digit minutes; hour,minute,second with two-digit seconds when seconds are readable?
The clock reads 12,08
